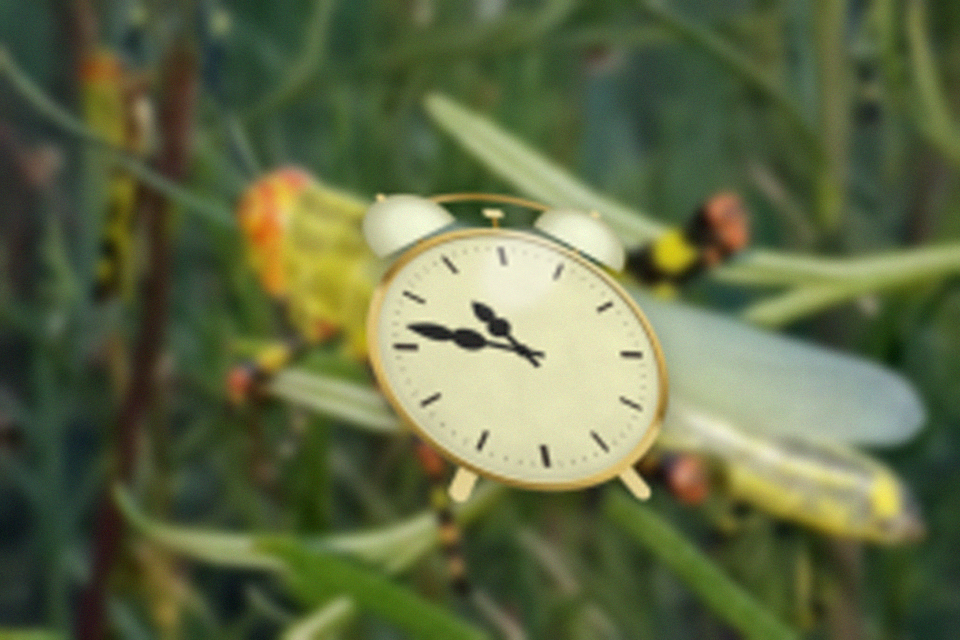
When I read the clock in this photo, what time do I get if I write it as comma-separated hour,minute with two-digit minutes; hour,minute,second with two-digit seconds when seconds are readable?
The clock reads 10,47
